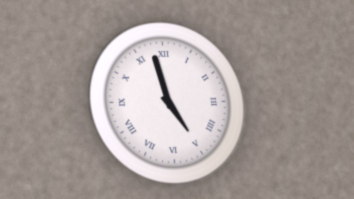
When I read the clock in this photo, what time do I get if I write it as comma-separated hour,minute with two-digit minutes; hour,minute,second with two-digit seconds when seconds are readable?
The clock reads 4,58
